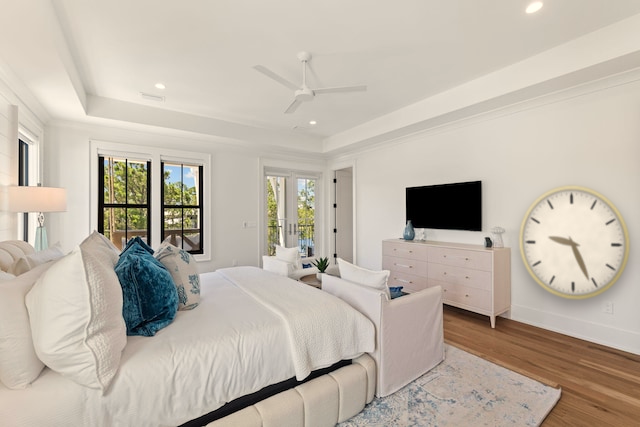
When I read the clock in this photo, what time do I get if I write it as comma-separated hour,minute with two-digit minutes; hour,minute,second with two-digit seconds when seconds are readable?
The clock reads 9,26
